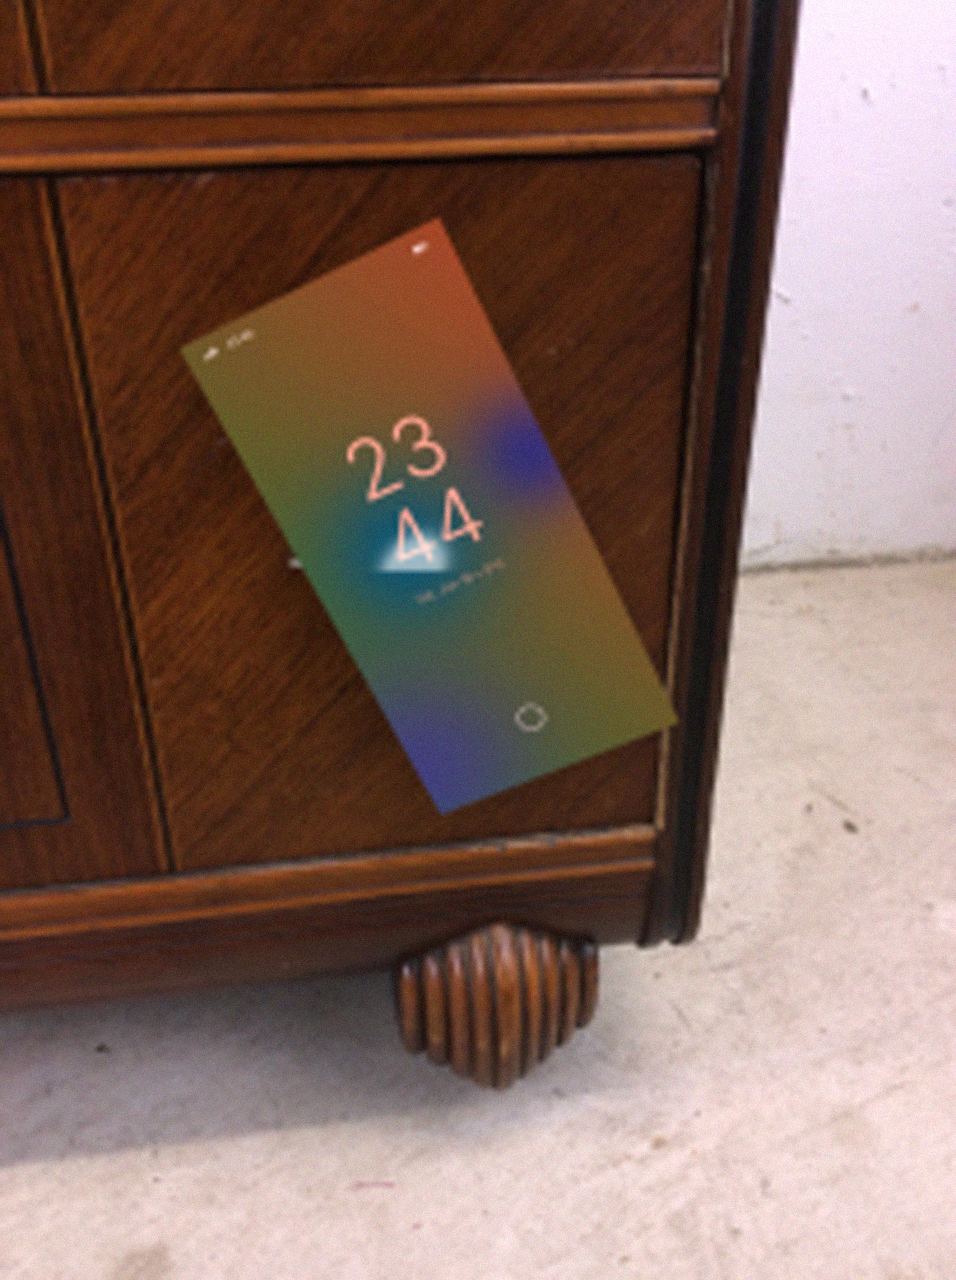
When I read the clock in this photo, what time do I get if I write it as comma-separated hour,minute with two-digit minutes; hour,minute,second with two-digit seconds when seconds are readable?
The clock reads 23,44
